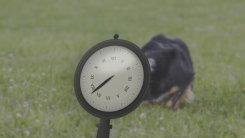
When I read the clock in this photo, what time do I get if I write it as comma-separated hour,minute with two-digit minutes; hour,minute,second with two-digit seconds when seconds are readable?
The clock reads 7,38
